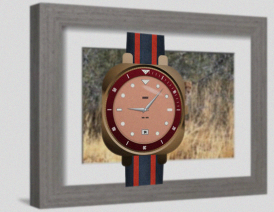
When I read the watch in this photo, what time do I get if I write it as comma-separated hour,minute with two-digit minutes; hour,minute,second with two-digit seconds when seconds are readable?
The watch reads 9,07
